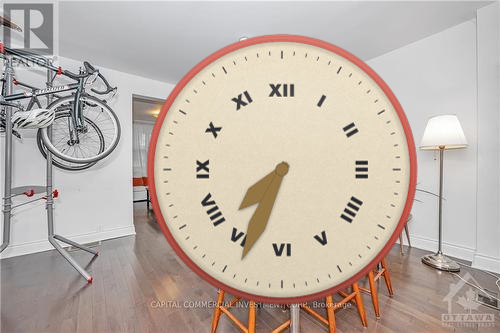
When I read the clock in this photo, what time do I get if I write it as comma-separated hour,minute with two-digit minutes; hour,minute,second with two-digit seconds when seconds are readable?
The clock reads 7,34
